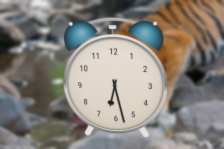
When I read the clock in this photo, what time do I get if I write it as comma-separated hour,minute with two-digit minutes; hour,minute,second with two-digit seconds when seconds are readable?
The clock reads 6,28
